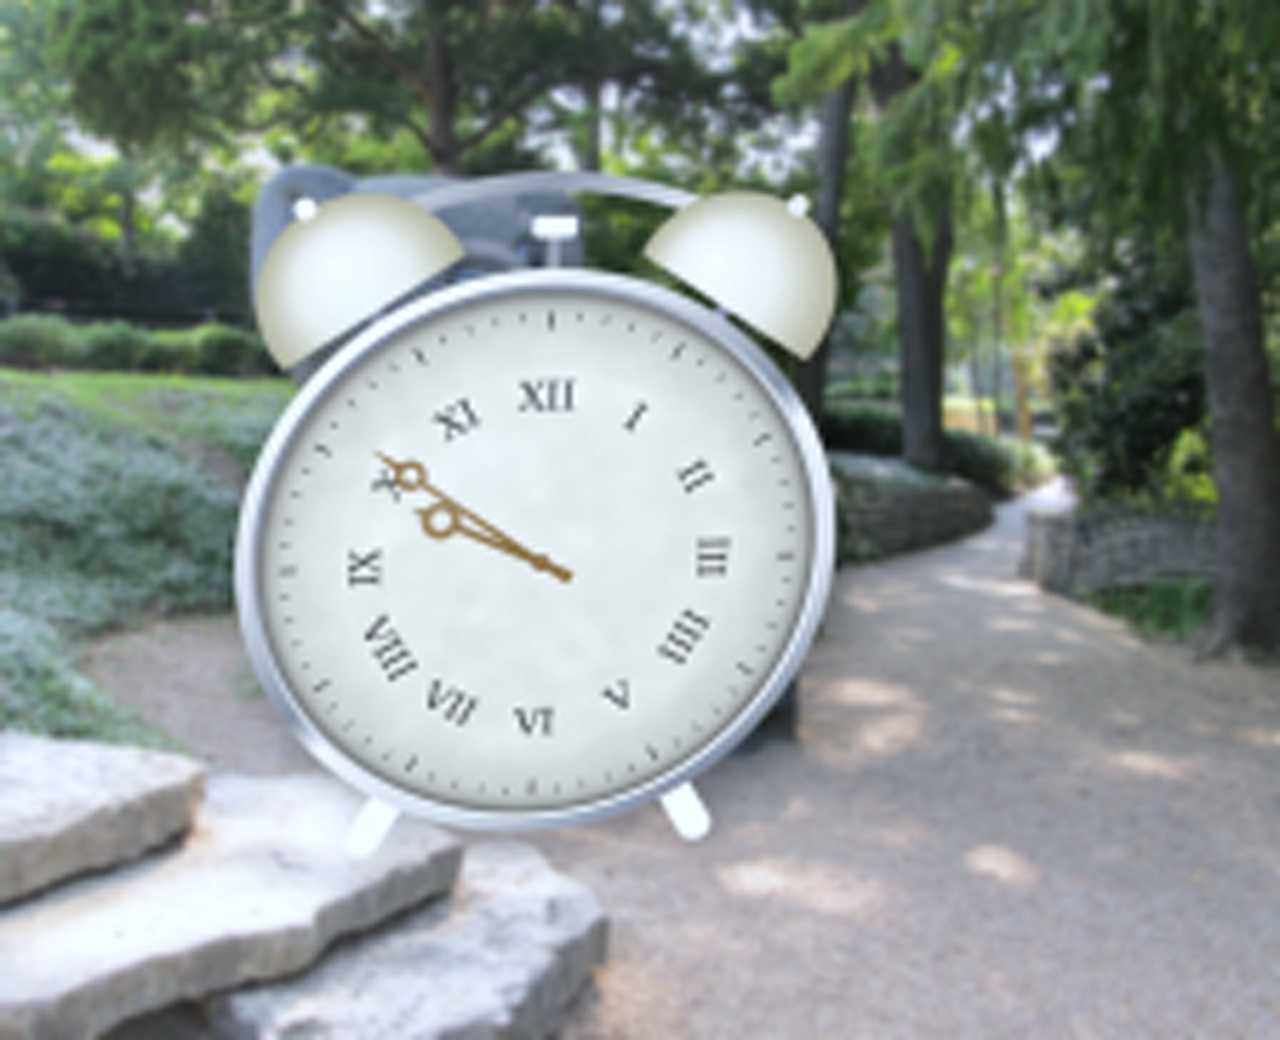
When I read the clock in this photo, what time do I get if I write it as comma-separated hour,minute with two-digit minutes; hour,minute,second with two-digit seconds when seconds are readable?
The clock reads 9,51
